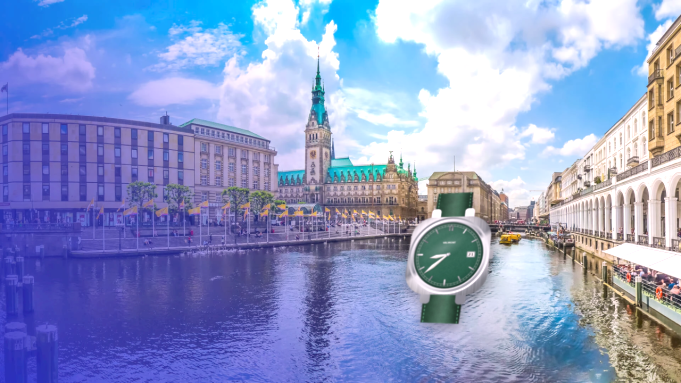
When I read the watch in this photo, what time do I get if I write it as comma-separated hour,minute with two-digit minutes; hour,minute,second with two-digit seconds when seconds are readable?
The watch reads 8,38
